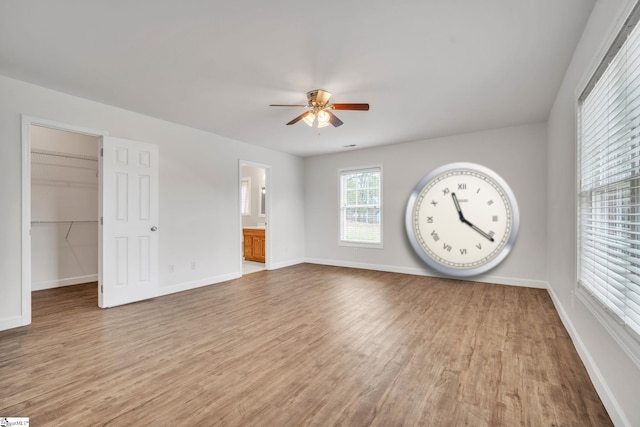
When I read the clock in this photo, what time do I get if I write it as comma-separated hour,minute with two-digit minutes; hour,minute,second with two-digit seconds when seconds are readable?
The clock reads 11,21
